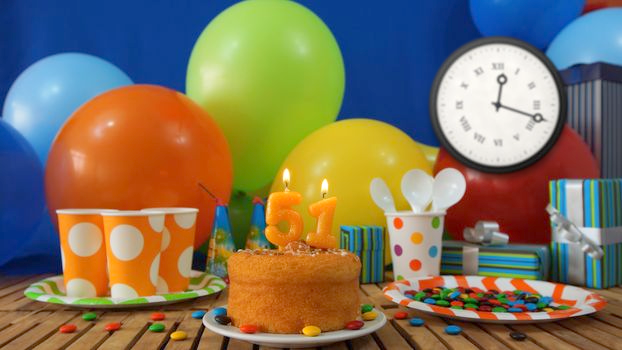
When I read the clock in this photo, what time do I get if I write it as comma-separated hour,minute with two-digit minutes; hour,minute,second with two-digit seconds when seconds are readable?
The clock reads 12,18
